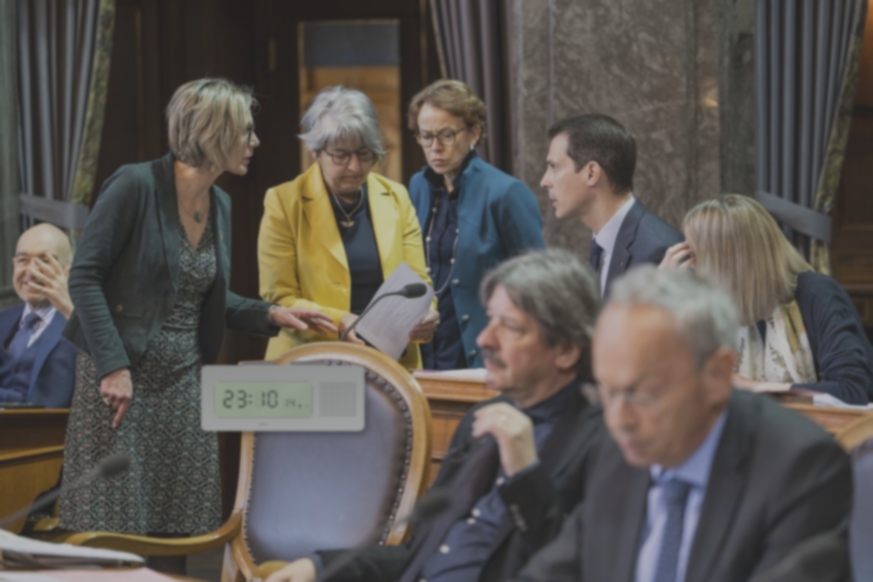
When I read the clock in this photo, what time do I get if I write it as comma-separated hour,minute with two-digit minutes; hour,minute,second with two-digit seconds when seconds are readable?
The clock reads 23,10
